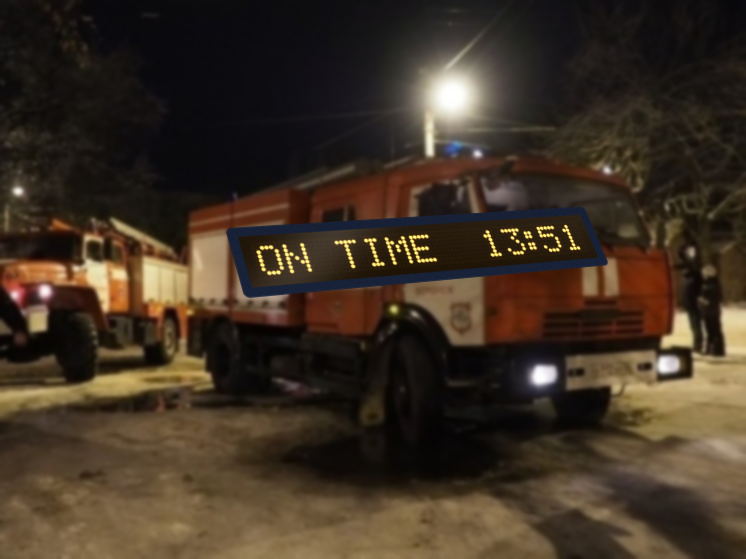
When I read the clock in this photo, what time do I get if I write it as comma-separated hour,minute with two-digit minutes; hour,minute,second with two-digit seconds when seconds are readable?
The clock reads 13,51
